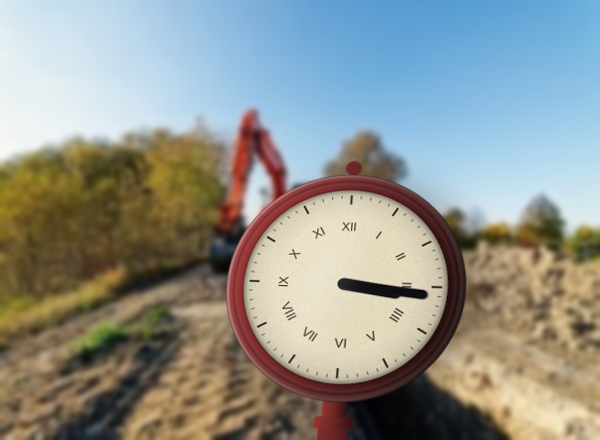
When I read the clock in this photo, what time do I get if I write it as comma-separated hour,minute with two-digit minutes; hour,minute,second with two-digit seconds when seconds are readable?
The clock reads 3,16
